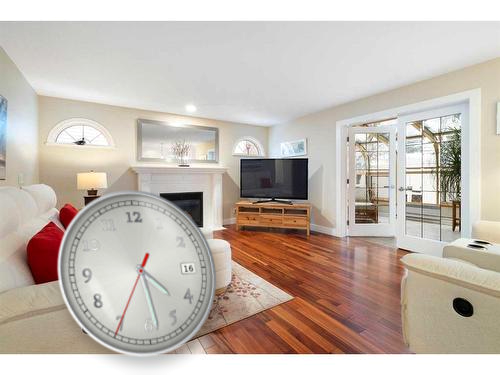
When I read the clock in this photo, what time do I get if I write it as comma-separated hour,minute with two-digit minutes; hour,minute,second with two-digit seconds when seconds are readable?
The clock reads 4,28,35
